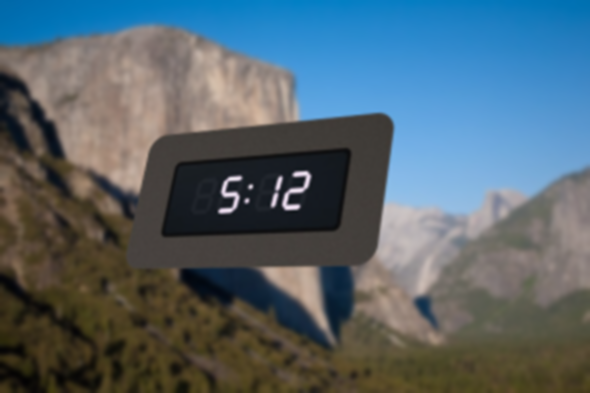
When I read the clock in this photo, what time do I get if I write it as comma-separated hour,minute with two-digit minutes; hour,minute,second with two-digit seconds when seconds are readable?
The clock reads 5,12
